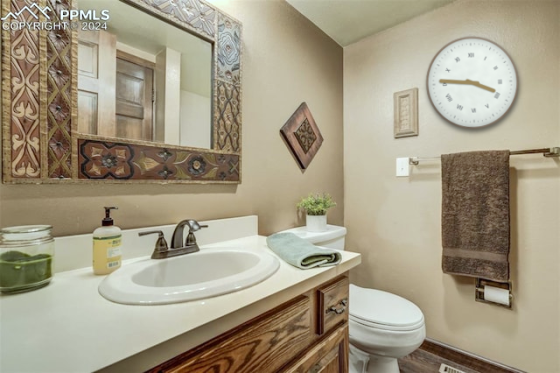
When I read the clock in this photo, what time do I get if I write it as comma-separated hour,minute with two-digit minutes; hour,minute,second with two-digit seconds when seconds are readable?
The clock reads 3,46
